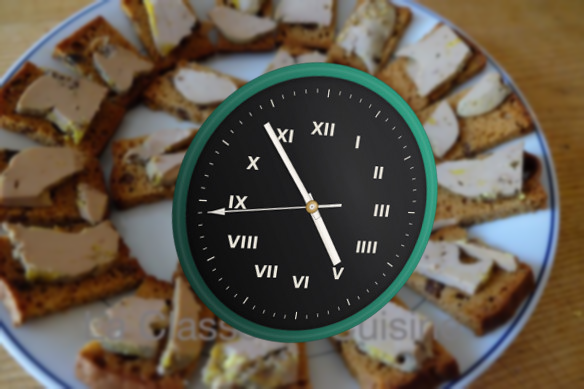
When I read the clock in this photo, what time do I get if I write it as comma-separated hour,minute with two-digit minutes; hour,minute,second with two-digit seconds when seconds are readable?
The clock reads 4,53,44
